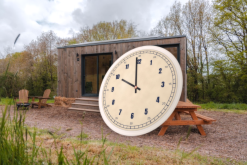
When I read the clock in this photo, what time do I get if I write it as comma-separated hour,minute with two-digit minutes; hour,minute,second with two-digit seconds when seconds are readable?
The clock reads 9,59
